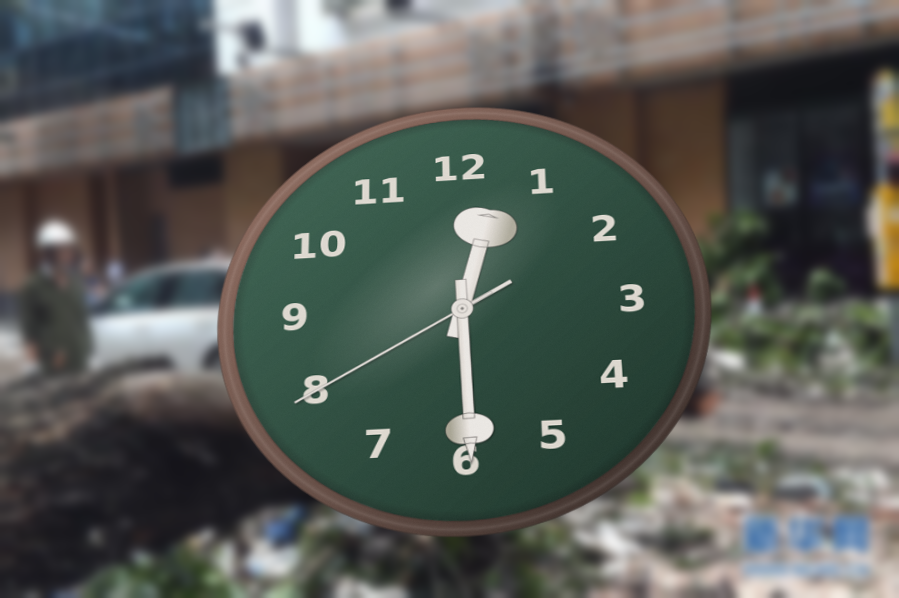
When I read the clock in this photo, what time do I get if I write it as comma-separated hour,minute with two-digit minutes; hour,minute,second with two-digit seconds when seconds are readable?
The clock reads 12,29,40
